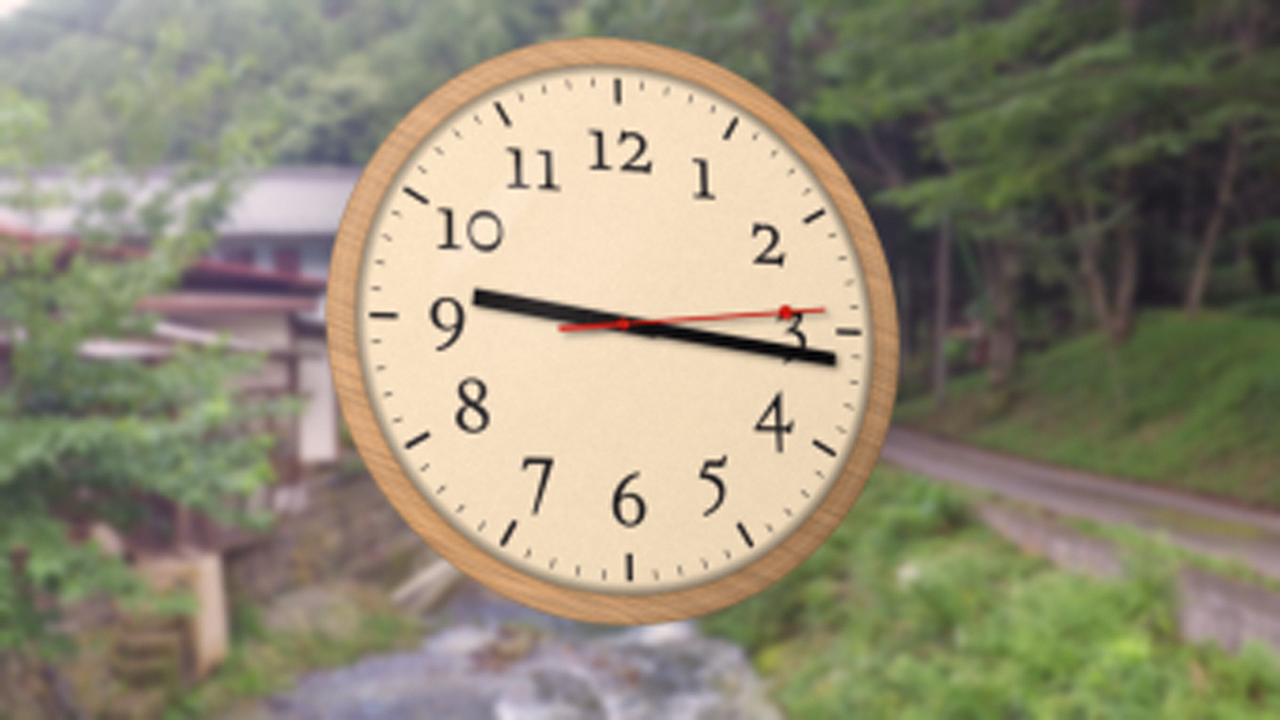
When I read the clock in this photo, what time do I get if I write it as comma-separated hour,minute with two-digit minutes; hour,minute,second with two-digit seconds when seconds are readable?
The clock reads 9,16,14
